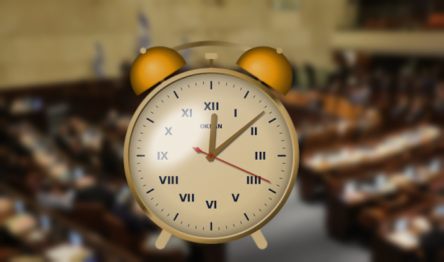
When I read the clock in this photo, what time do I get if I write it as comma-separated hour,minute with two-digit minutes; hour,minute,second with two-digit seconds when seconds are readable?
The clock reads 12,08,19
